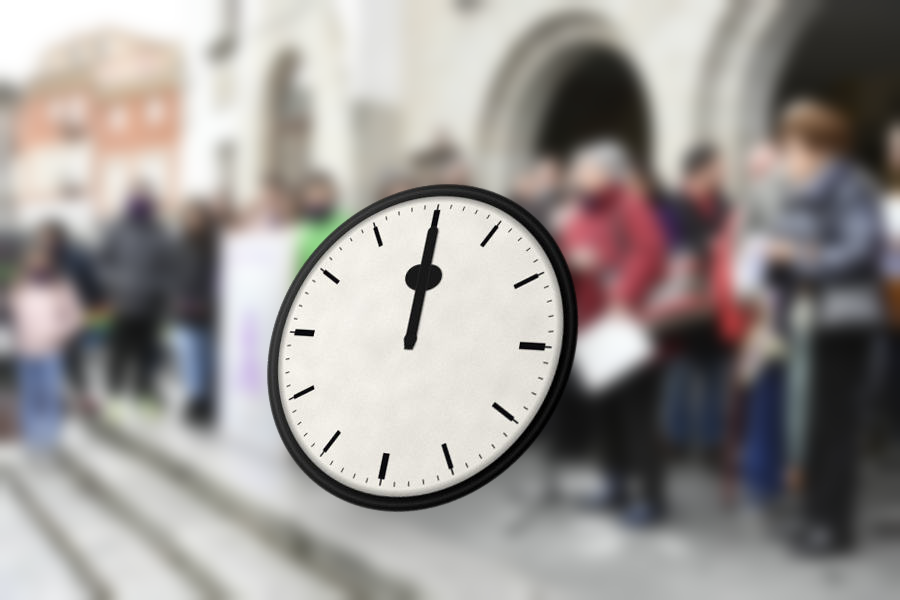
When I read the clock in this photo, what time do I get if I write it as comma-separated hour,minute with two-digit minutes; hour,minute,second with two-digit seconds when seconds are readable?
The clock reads 12,00
